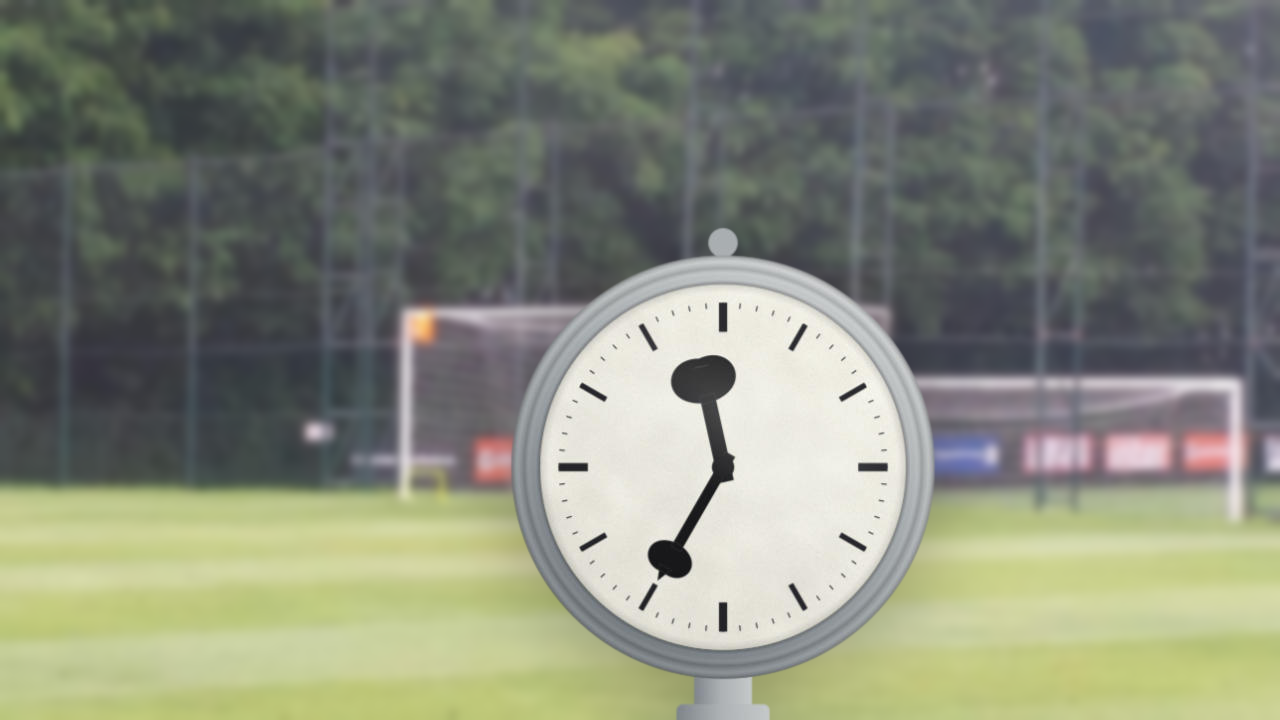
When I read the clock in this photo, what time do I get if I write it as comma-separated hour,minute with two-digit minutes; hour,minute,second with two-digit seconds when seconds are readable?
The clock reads 11,35
